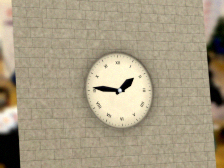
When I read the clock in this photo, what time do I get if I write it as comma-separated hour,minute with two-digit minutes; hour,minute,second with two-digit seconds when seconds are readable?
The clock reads 1,46
